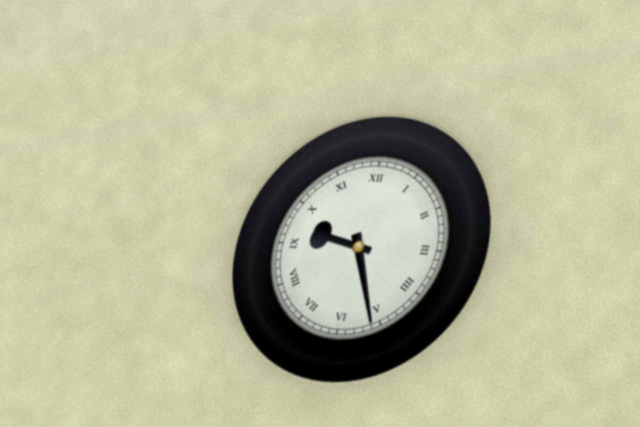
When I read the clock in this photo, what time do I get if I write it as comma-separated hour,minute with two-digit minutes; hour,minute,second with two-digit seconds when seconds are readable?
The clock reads 9,26
